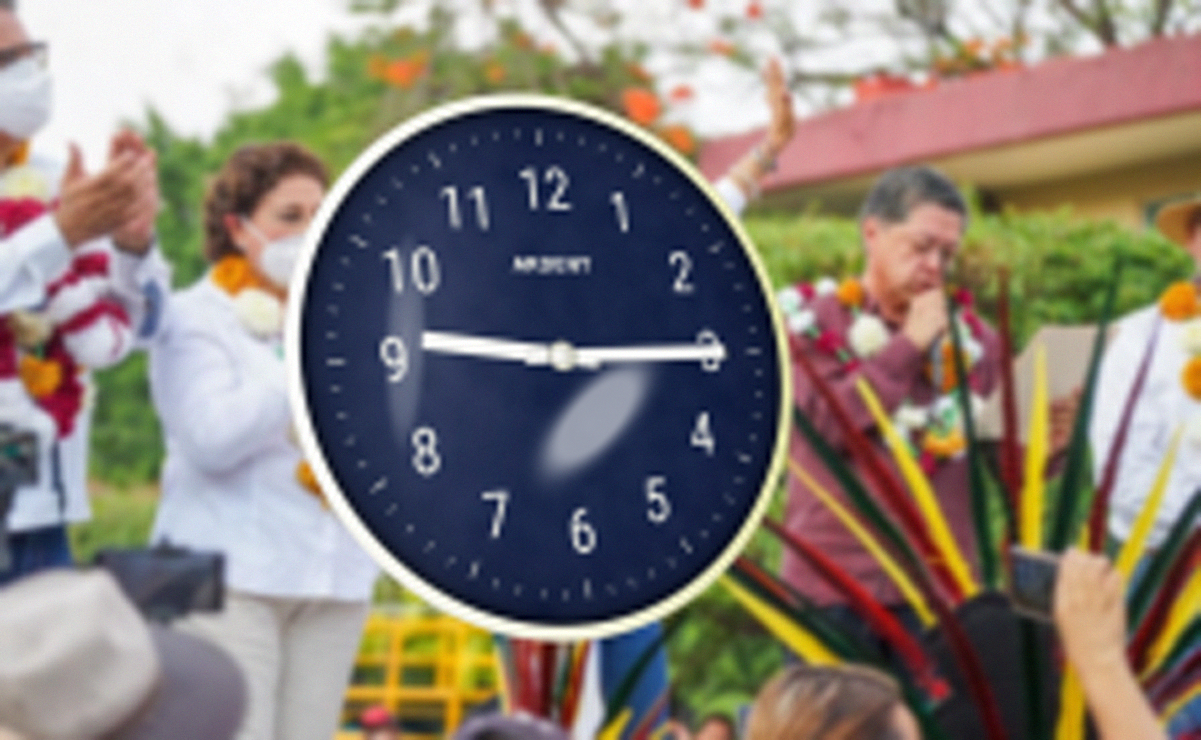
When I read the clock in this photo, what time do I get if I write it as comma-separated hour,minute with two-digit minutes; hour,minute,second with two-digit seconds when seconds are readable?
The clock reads 9,15
